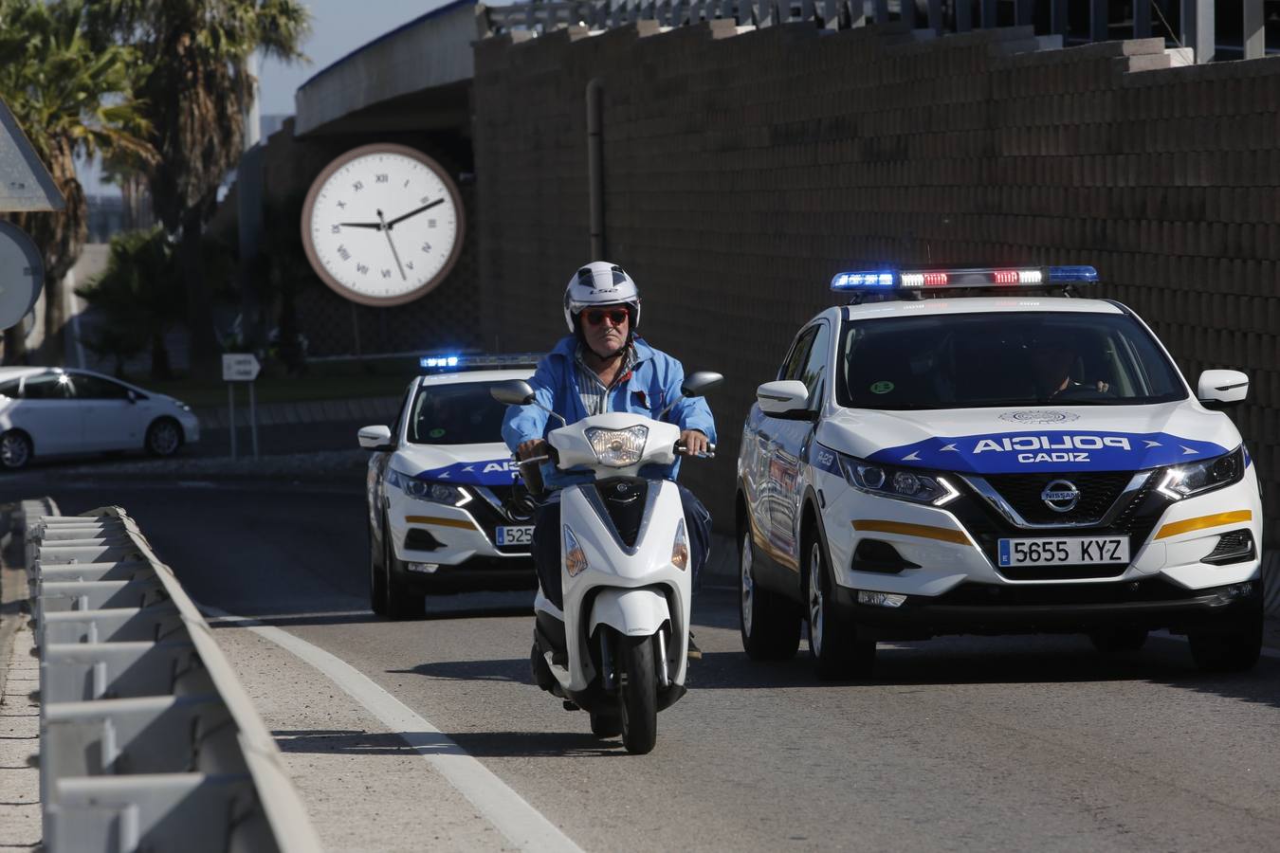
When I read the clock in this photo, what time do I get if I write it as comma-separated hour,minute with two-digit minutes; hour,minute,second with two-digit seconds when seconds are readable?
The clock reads 9,11,27
